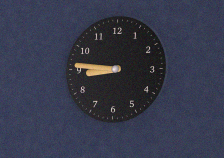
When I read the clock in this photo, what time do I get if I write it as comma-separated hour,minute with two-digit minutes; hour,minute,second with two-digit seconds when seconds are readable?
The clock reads 8,46
